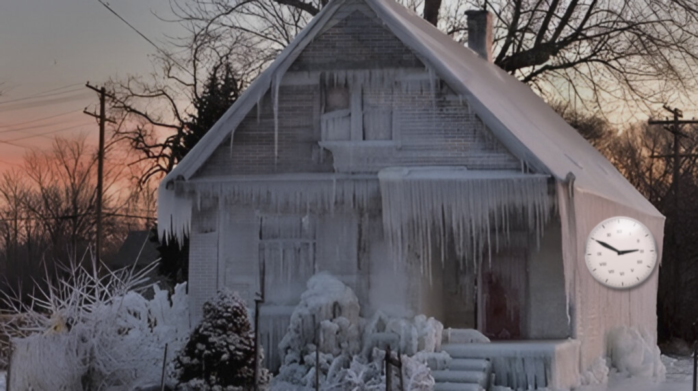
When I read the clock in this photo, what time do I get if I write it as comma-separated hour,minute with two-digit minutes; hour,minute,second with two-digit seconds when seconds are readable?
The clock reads 2,50
